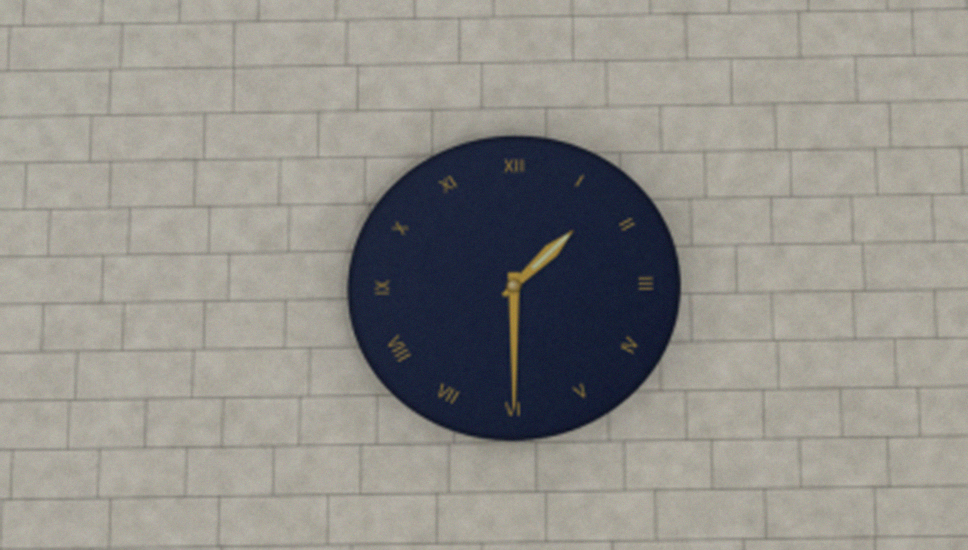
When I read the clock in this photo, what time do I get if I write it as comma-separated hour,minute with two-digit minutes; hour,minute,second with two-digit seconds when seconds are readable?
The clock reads 1,30
